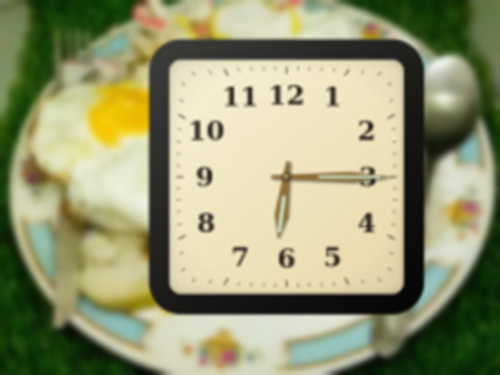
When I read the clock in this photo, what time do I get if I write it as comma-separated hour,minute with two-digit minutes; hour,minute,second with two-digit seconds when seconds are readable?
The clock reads 6,15
